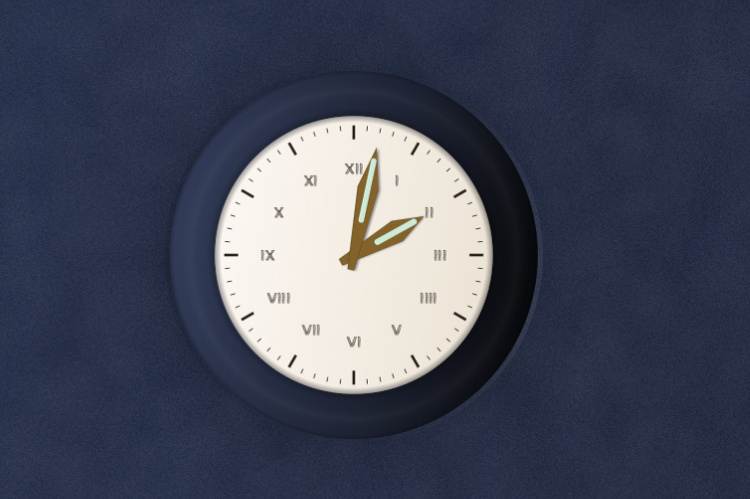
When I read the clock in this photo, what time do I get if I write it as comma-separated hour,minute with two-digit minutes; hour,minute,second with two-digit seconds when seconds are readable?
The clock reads 2,02
